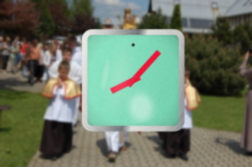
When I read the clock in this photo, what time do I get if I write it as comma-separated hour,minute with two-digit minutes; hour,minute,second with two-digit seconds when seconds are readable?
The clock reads 8,07
